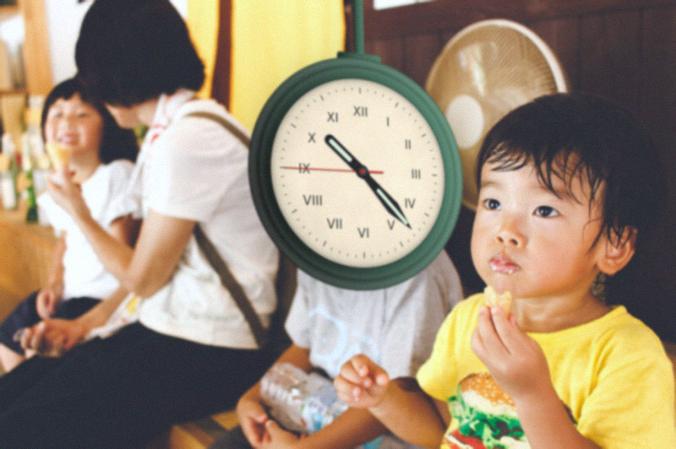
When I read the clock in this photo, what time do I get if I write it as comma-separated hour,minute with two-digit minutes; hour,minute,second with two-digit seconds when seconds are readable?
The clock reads 10,22,45
